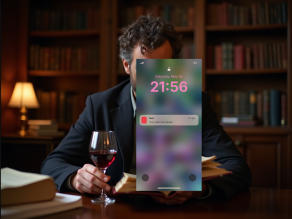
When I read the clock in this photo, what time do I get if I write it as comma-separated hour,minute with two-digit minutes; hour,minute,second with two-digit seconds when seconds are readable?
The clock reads 21,56
